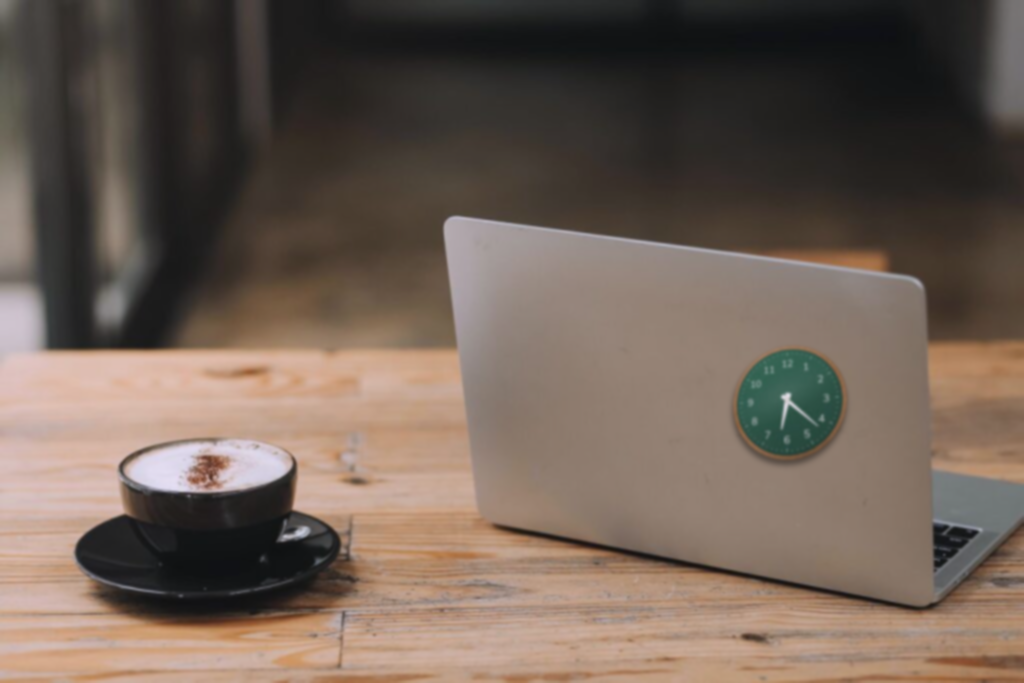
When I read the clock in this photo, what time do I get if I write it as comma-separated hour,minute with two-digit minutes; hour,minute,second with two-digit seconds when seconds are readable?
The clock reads 6,22
